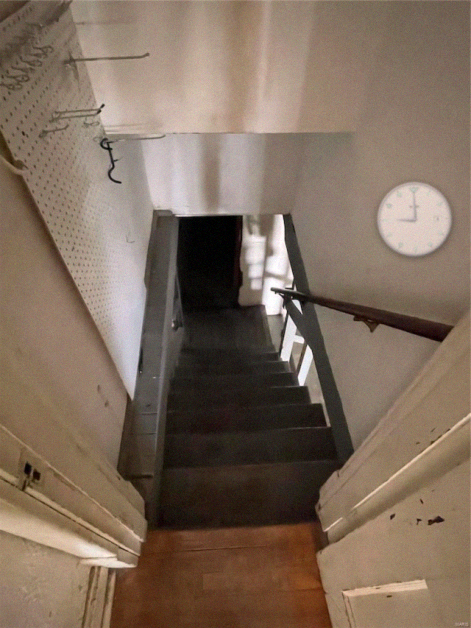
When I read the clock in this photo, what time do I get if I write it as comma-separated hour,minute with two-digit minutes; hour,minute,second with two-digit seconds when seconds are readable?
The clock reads 9,00
